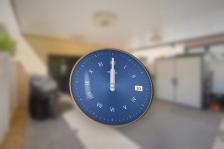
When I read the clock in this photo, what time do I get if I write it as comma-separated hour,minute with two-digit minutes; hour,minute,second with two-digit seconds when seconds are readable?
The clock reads 12,00
